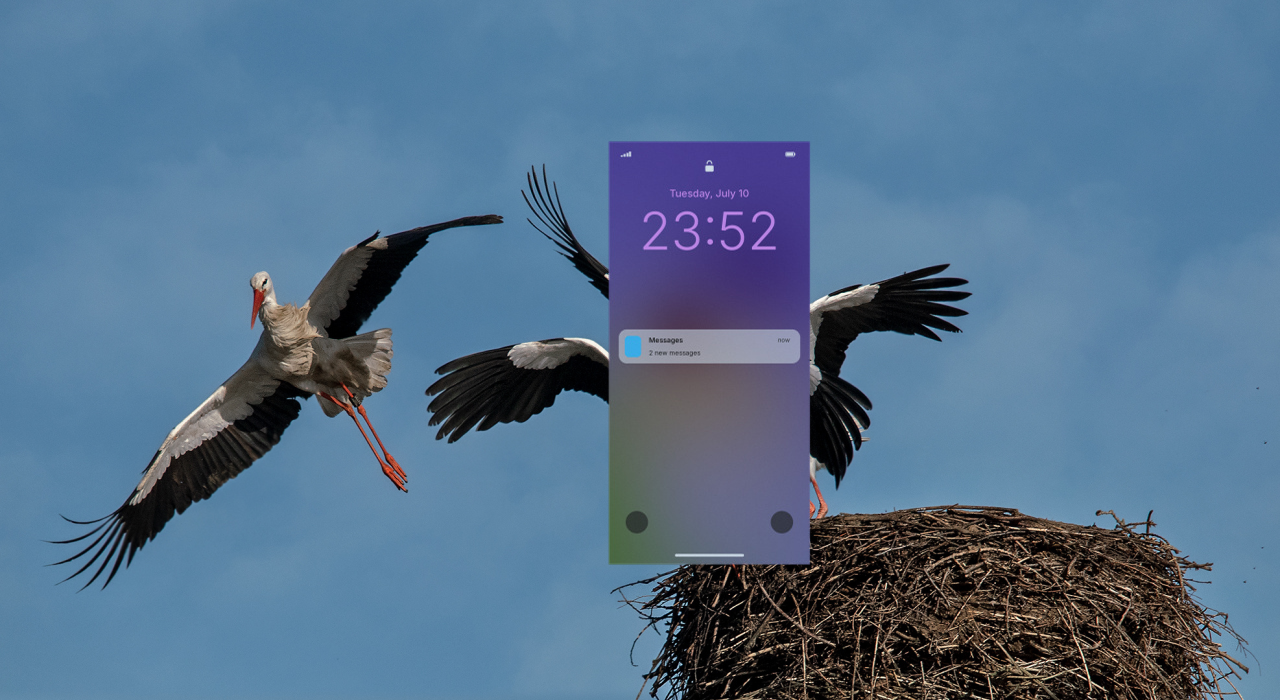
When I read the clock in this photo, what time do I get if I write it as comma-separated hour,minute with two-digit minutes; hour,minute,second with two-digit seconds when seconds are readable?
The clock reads 23,52
